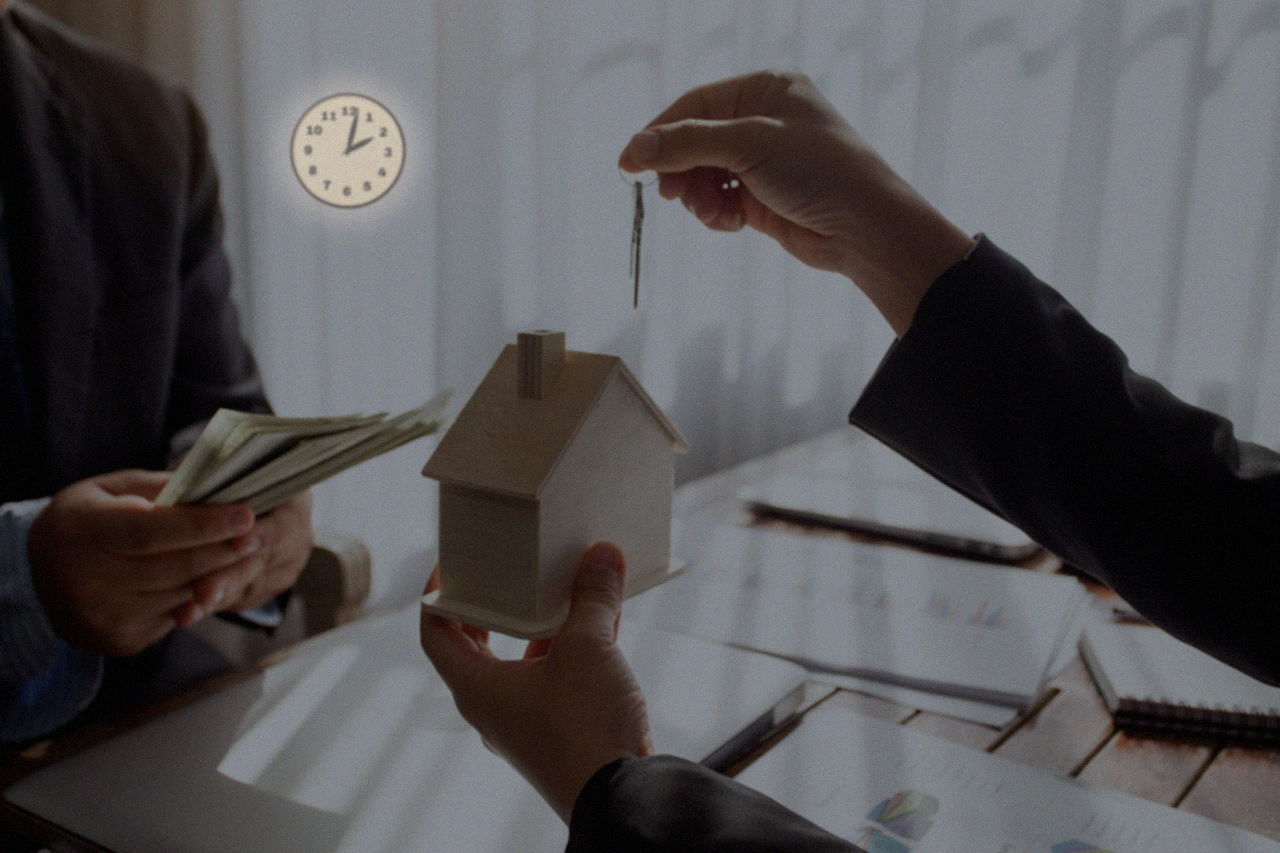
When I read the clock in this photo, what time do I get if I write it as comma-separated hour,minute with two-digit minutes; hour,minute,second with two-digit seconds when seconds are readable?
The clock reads 2,02
